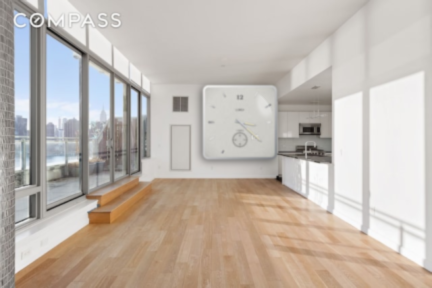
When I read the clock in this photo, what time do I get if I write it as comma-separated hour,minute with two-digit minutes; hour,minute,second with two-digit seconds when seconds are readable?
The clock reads 3,22
